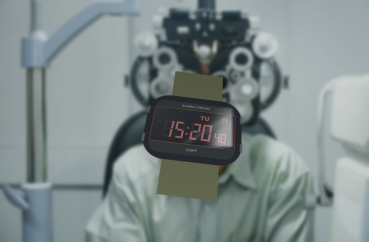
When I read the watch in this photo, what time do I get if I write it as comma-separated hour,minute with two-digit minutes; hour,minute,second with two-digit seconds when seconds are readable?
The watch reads 15,20,40
